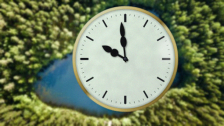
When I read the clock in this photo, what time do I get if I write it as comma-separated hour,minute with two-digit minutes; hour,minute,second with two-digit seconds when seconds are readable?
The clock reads 9,59
